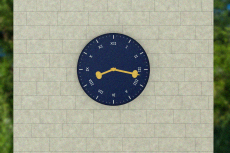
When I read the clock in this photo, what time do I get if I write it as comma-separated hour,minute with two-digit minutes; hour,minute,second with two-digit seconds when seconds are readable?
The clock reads 8,17
